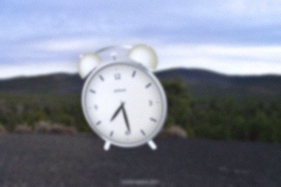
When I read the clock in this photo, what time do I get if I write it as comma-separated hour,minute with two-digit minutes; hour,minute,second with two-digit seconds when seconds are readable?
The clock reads 7,29
